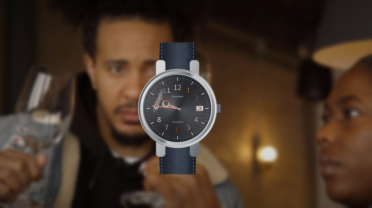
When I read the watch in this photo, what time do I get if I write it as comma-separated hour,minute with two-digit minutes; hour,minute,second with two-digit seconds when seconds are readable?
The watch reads 9,46
